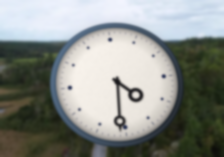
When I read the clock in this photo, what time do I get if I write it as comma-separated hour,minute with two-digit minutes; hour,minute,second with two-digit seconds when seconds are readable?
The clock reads 4,31
